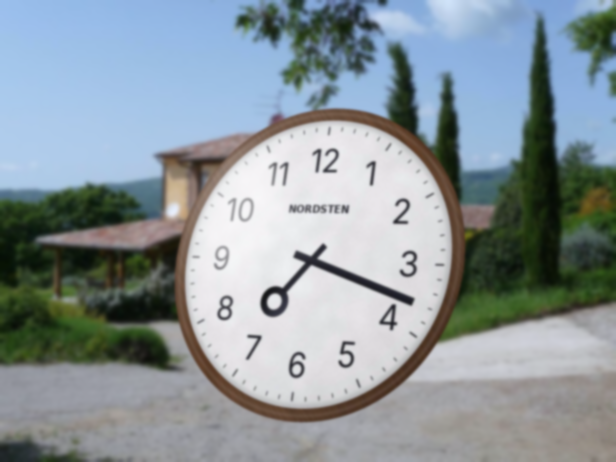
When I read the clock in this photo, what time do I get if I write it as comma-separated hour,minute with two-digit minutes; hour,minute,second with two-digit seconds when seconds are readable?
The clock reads 7,18
